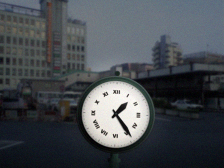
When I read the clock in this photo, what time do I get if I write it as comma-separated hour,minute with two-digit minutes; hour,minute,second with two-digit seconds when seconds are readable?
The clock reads 1,24
